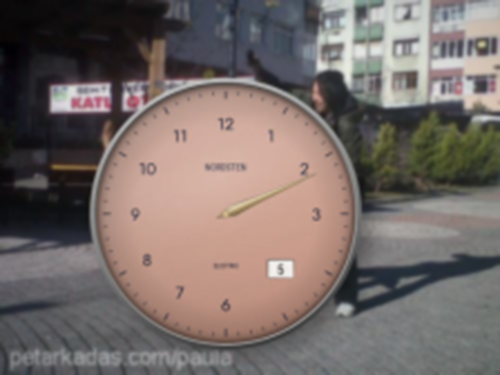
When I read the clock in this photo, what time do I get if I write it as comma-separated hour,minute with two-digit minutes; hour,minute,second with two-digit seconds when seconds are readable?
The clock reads 2,11
